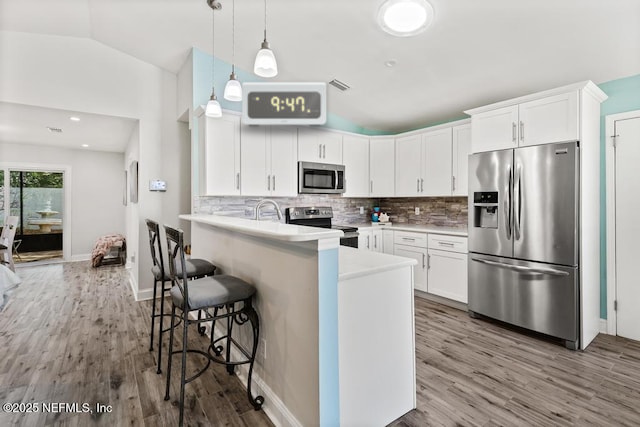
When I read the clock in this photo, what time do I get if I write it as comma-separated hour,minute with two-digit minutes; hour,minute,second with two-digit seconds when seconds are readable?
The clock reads 9,47
